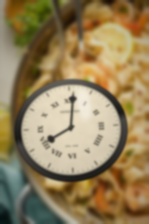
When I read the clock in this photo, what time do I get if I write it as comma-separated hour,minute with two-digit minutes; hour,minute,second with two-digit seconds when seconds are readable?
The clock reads 8,01
